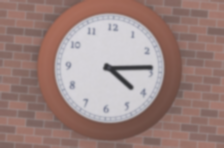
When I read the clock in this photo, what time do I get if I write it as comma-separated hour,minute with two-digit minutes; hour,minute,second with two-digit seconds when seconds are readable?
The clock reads 4,14
